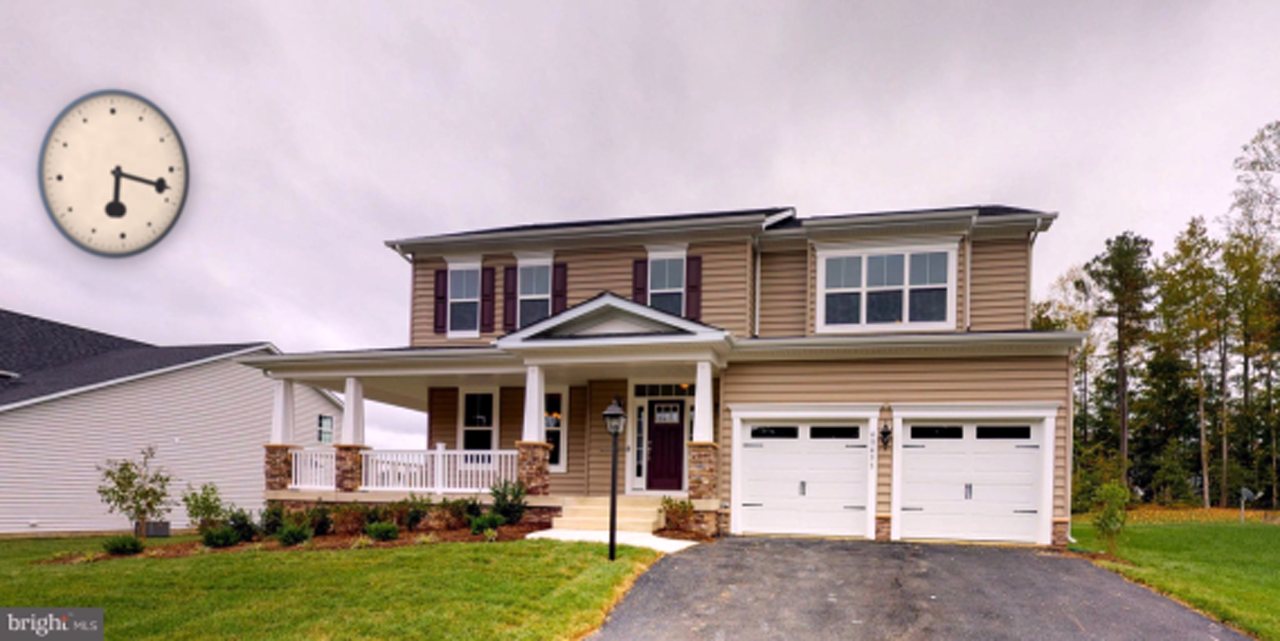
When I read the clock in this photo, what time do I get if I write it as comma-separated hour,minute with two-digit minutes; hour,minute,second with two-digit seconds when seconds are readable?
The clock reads 6,18
